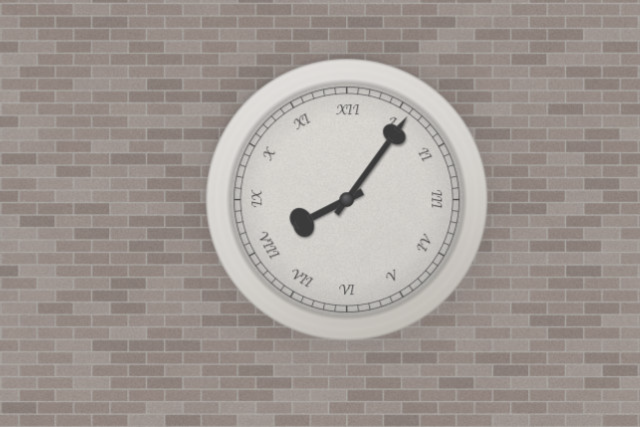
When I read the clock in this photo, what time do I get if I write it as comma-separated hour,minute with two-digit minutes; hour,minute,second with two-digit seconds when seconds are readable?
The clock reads 8,06
